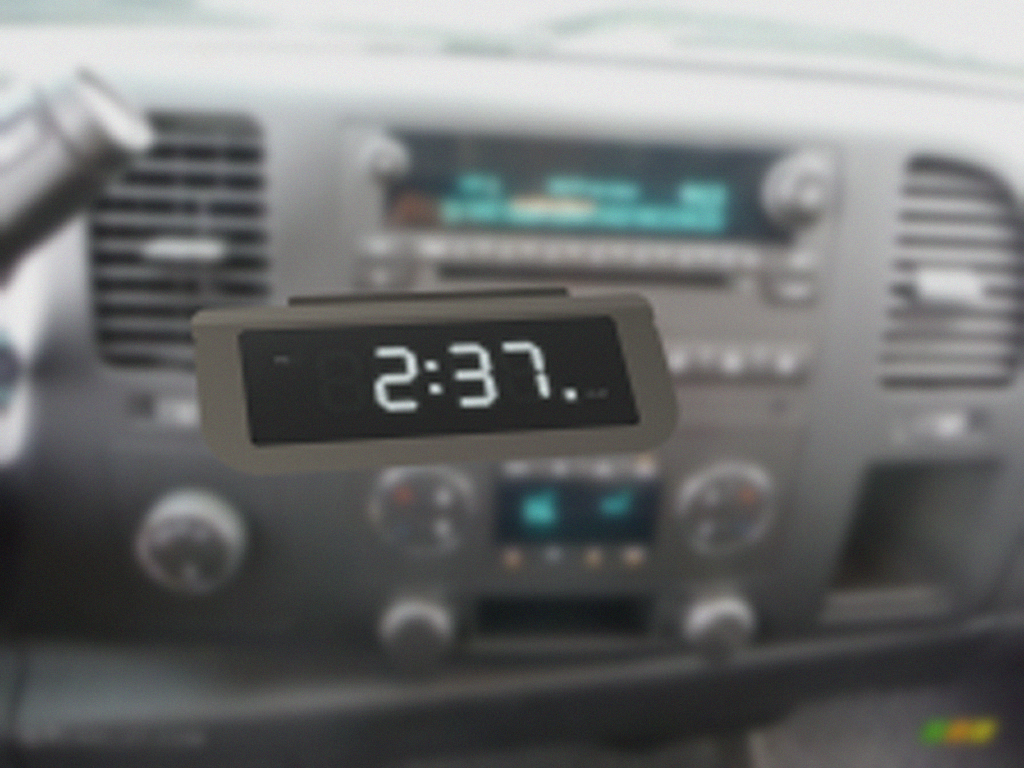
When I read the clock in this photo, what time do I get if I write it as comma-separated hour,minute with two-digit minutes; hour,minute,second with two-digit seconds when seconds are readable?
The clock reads 2,37
